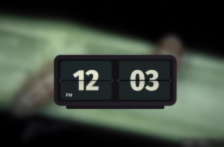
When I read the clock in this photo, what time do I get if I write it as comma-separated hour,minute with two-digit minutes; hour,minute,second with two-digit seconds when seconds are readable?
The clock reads 12,03
